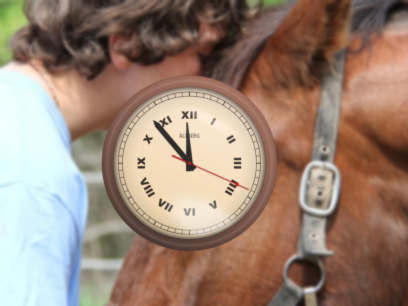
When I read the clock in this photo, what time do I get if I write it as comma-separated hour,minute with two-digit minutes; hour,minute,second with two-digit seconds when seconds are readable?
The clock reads 11,53,19
